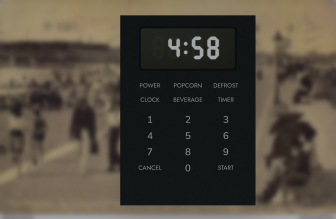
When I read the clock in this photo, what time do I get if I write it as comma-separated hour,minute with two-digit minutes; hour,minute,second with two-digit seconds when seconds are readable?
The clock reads 4,58
